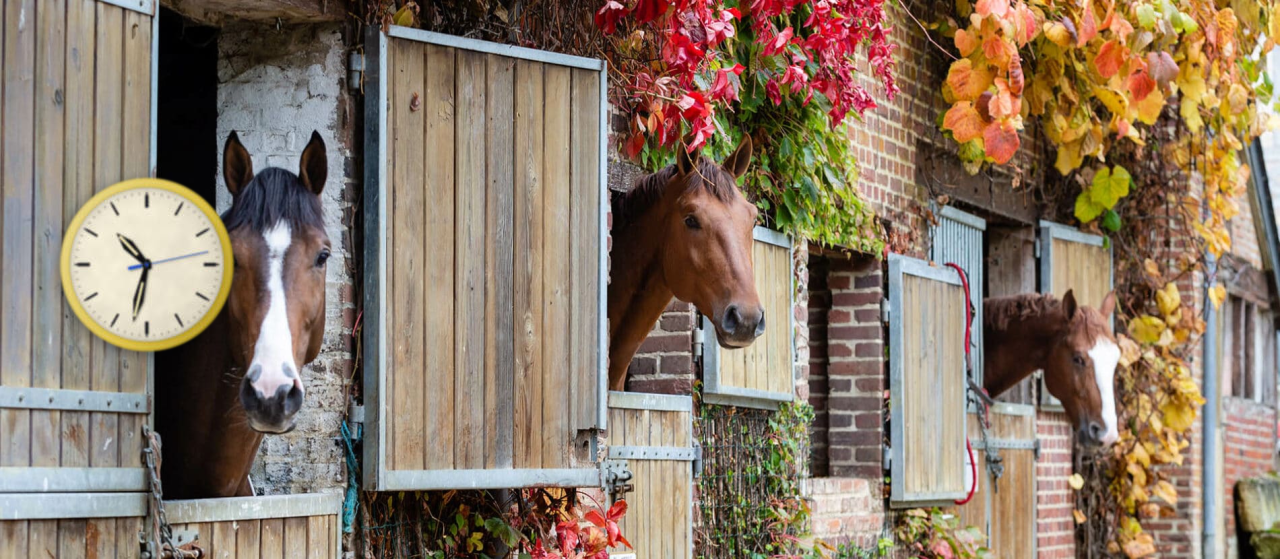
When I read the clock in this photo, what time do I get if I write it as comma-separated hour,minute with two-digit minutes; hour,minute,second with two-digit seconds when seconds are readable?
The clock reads 10,32,13
